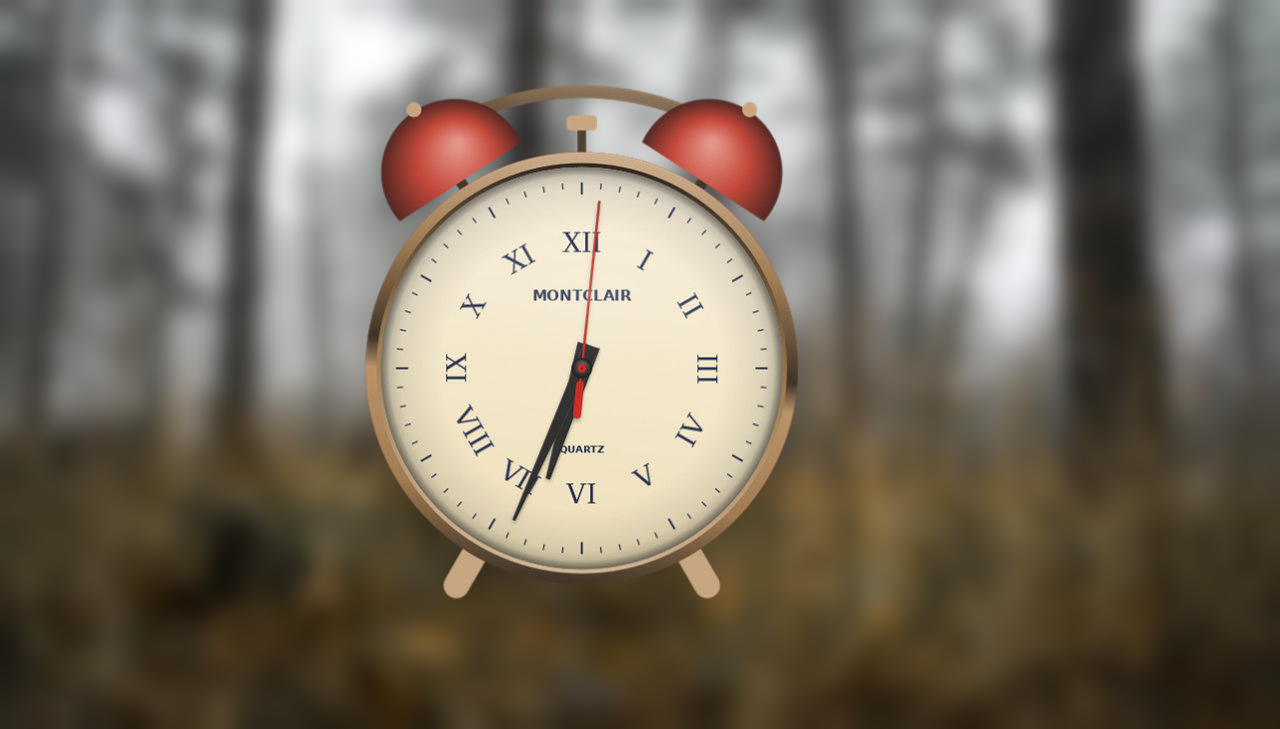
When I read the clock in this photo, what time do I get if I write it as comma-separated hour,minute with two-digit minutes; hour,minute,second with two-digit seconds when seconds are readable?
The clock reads 6,34,01
